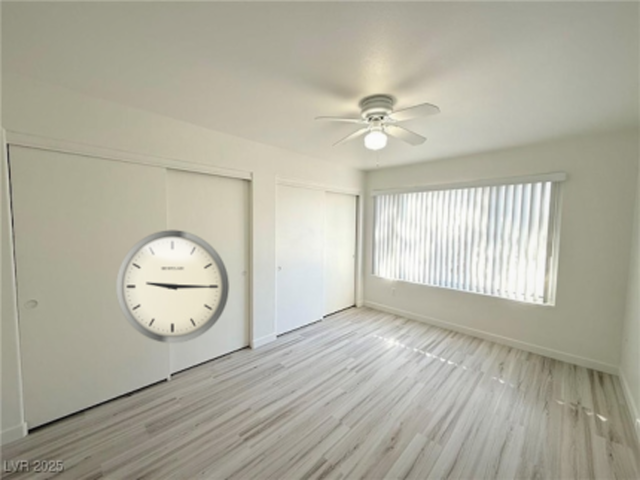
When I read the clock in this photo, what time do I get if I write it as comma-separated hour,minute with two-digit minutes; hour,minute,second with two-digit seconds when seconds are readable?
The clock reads 9,15
